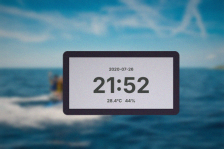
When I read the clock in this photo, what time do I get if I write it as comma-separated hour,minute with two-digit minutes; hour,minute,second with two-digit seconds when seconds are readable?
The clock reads 21,52
